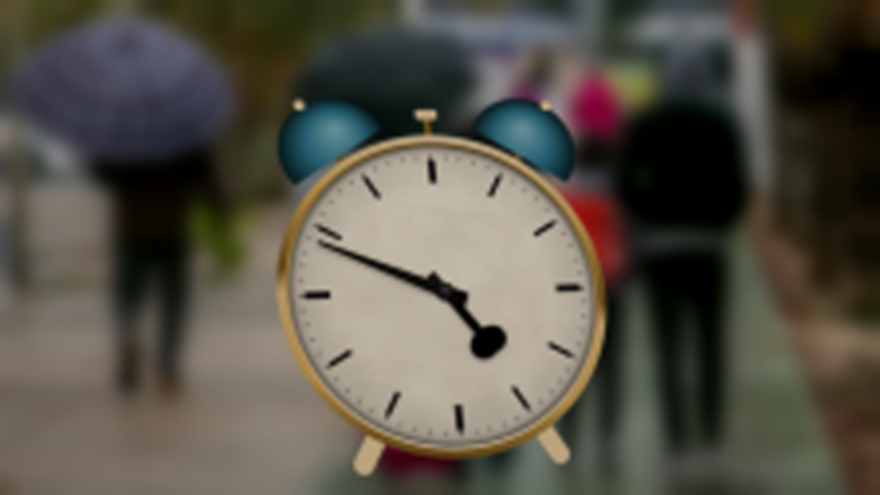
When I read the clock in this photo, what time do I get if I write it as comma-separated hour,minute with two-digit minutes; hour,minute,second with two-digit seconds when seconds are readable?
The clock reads 4,49
